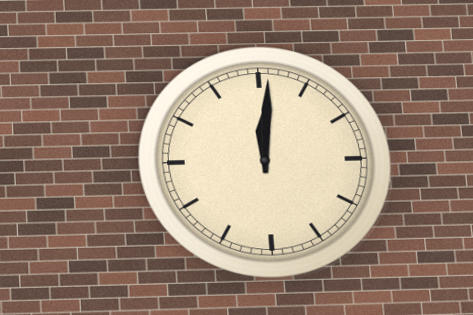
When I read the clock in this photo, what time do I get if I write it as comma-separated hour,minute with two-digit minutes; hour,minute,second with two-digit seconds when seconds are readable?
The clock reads 12,01
